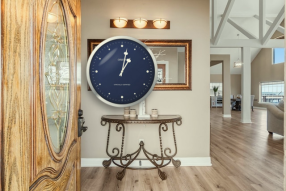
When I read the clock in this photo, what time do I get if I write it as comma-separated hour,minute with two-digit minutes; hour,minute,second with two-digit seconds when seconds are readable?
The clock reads 1,02
